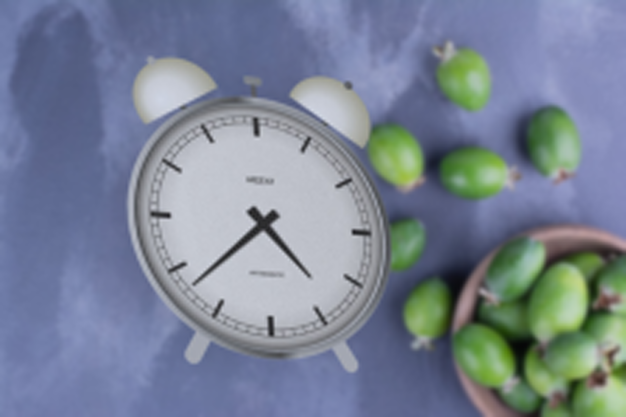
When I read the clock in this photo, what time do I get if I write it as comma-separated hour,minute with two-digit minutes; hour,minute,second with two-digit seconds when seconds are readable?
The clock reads 4,38
